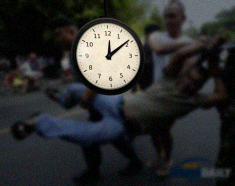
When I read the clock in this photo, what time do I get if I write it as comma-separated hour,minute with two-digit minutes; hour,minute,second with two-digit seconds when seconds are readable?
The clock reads 12,09
